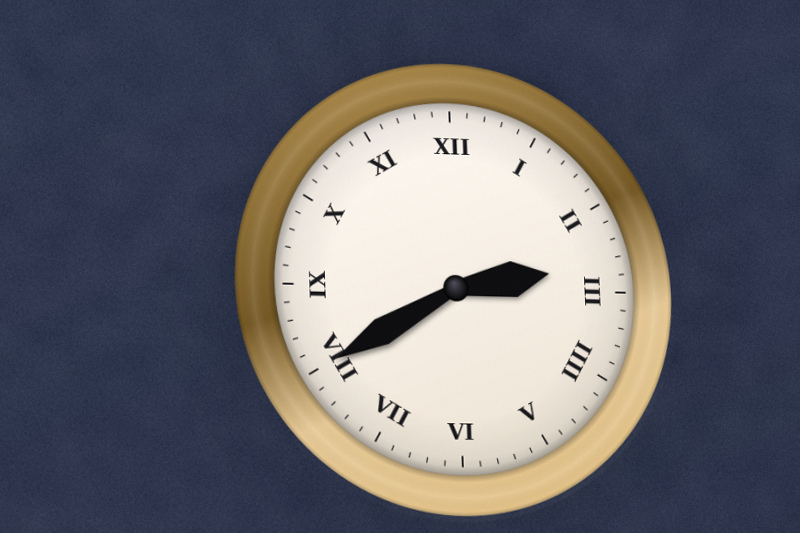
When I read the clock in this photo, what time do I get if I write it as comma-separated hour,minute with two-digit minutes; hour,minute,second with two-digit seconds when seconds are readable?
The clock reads 2,40
